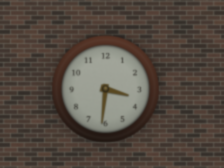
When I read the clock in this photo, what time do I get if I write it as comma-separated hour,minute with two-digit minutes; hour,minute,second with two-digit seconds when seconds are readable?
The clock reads 3,31
